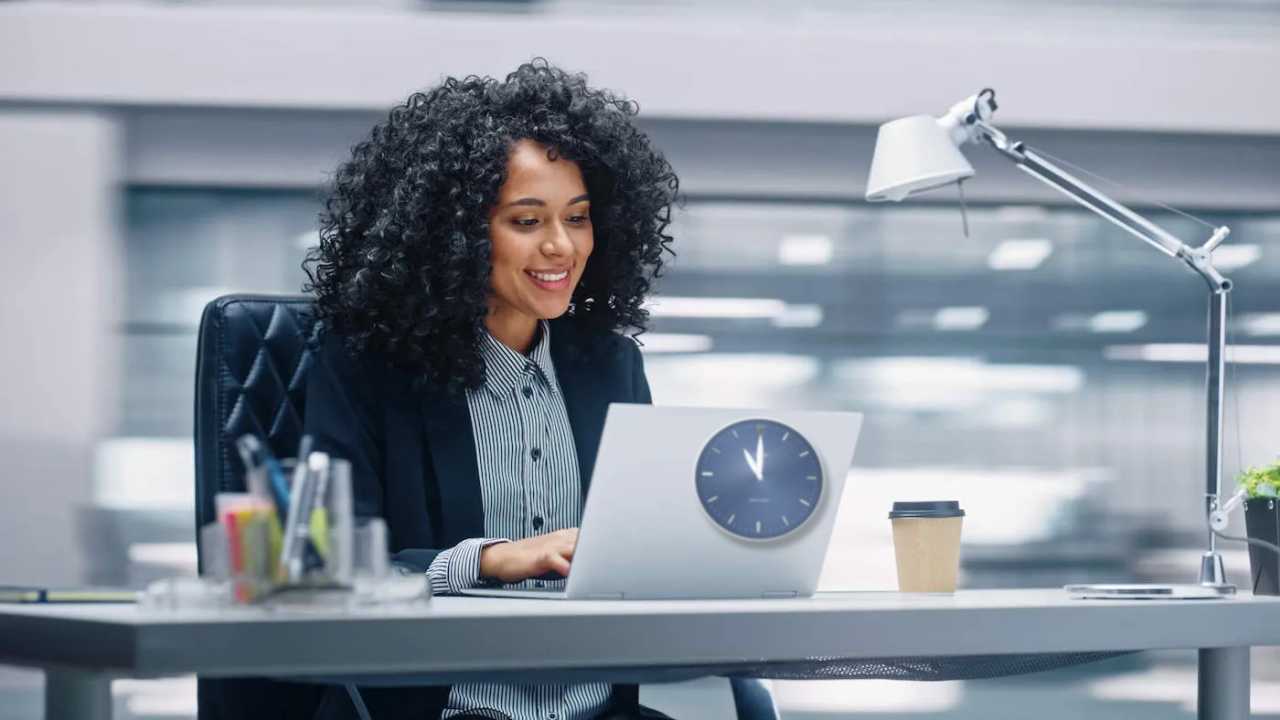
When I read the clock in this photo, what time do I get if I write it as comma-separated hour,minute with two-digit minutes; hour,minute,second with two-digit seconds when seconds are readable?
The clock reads 11,00
